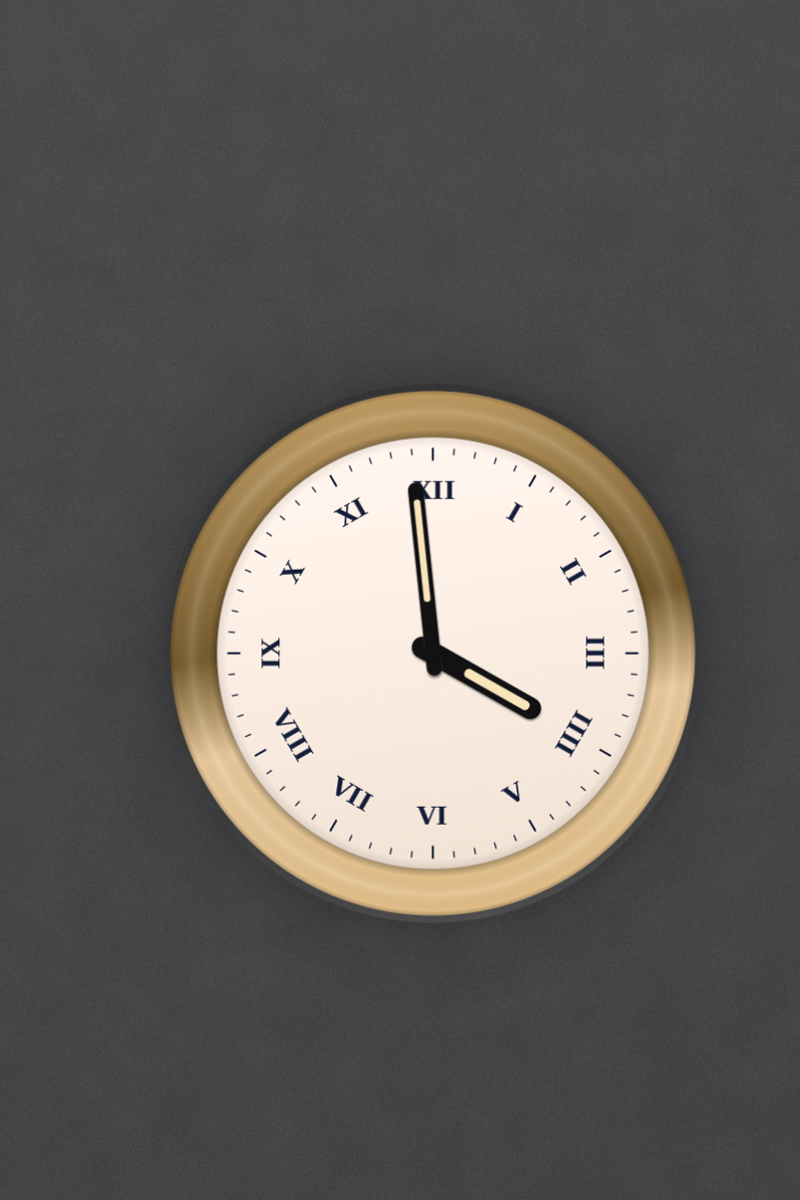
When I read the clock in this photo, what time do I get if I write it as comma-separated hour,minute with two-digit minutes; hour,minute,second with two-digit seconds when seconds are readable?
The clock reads 3,59
